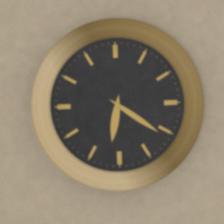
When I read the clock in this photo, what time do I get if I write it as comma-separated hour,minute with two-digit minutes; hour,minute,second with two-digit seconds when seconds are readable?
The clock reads 6,21
